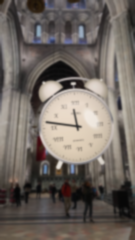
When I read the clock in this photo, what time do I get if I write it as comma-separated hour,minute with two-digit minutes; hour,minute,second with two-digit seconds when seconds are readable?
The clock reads 11,47
